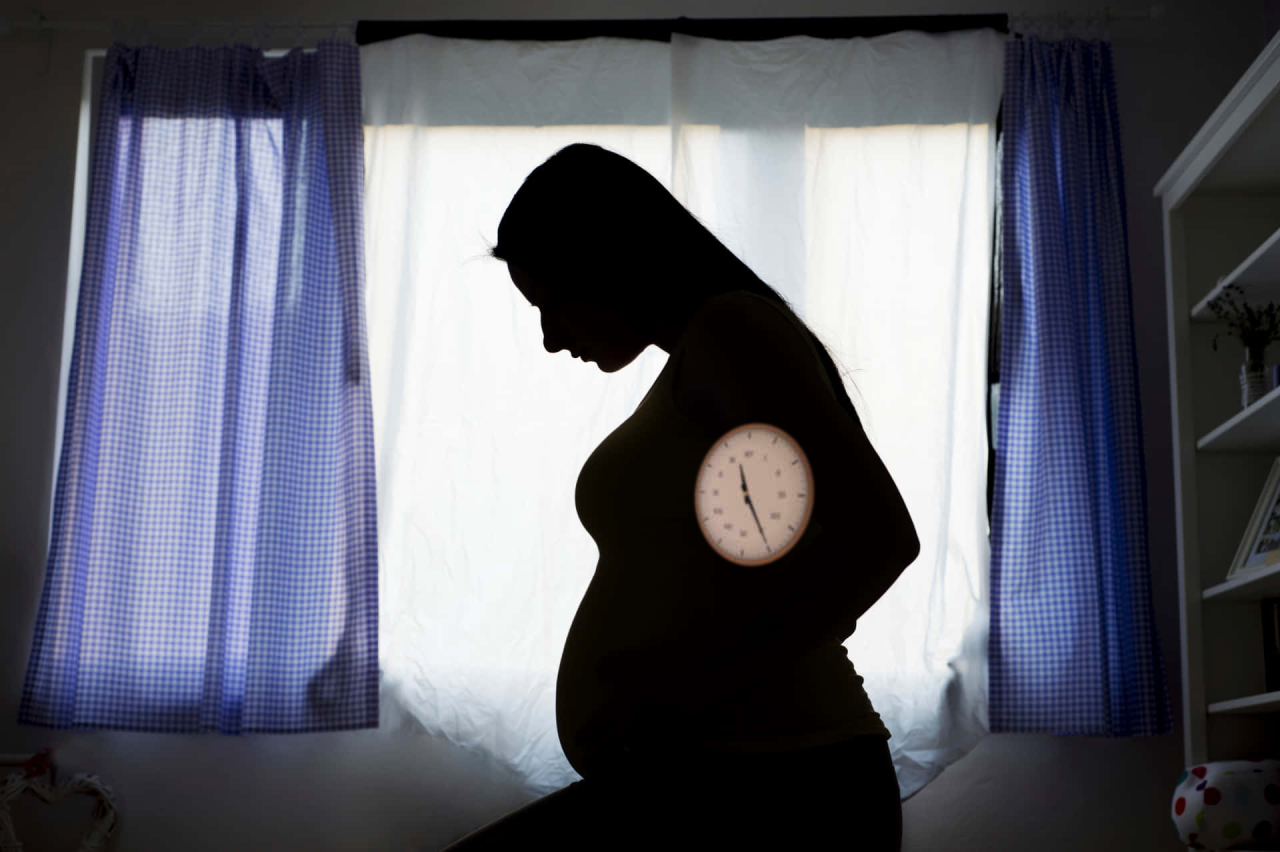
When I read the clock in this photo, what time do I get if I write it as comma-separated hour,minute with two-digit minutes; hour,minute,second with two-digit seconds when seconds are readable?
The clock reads 11,25
